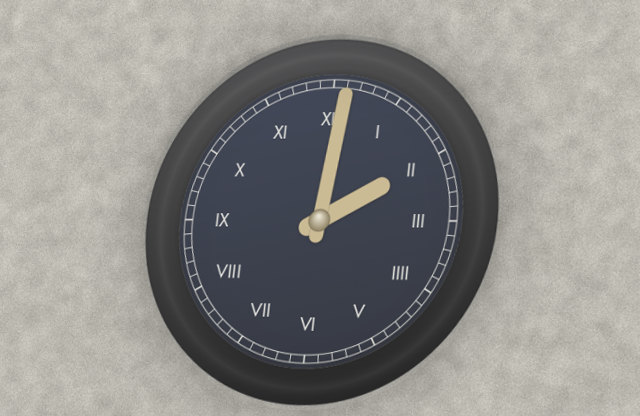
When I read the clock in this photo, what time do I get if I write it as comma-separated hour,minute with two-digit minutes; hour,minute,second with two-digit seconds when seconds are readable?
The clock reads 2,01
